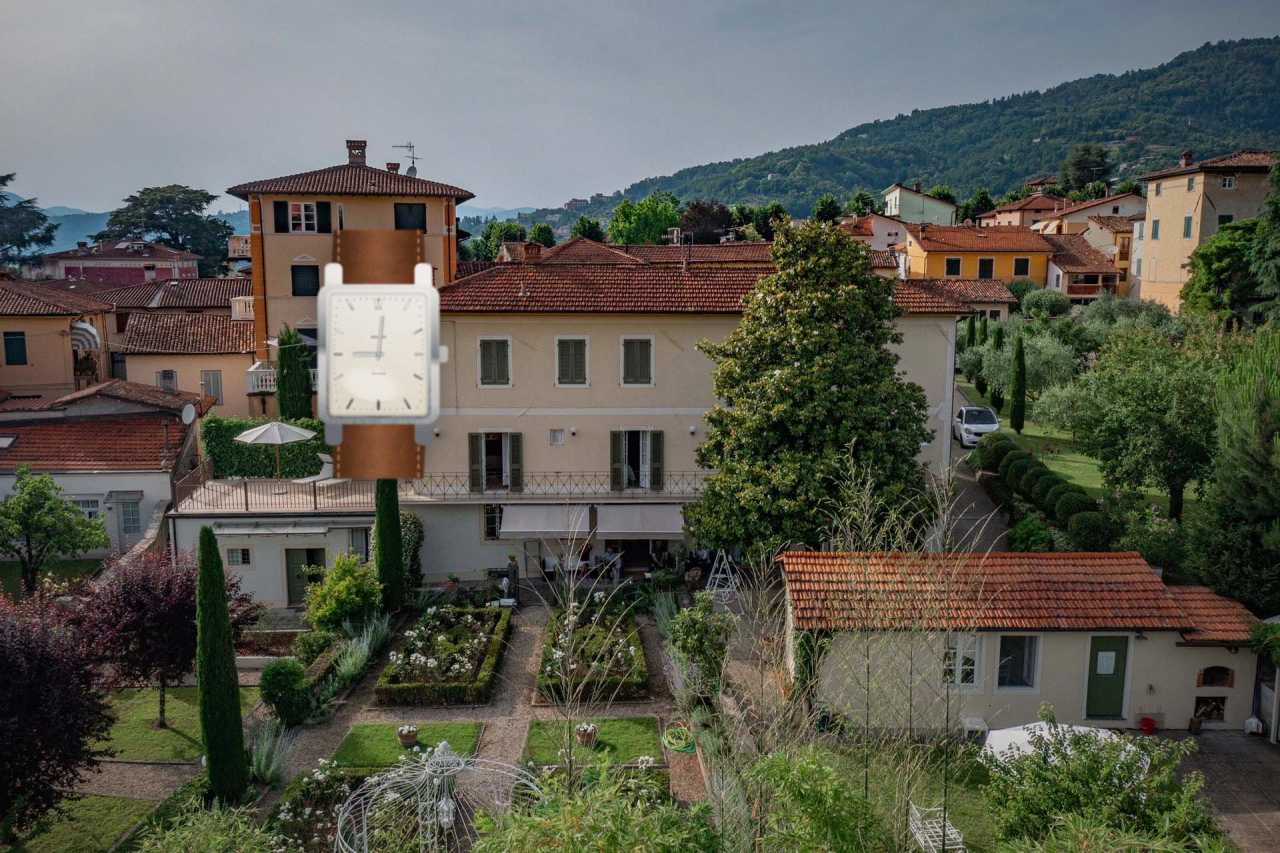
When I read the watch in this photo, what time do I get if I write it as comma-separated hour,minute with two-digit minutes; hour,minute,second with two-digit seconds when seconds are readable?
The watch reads 9,01
